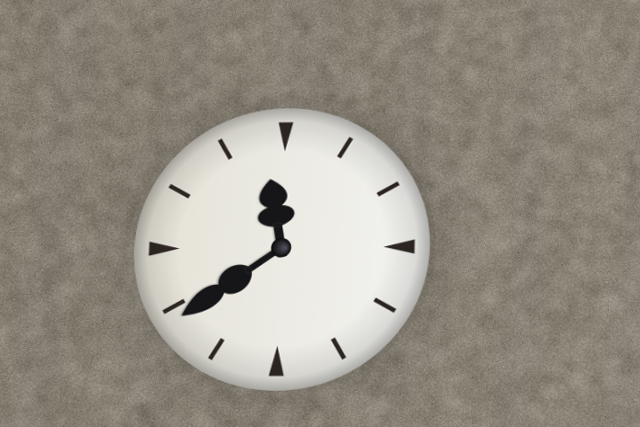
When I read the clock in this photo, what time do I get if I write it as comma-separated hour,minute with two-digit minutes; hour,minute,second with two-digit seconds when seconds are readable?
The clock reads 11,39
